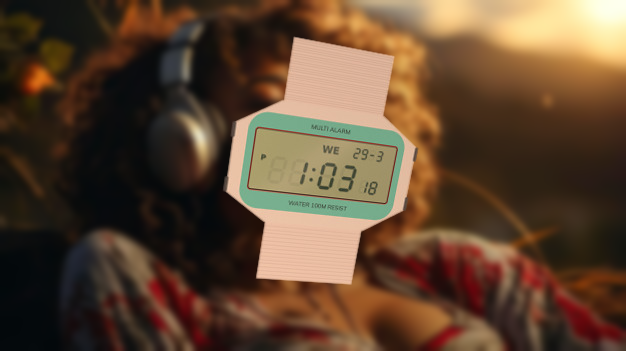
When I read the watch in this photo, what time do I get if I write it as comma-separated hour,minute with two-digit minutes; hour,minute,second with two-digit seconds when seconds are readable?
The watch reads 1,03,18
